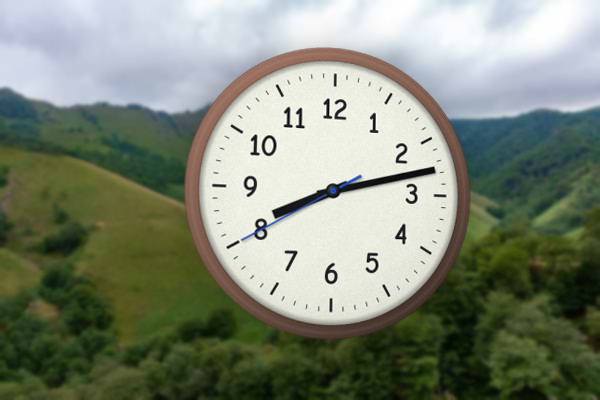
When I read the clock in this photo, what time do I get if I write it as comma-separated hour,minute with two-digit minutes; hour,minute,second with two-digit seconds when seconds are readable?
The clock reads 8,12,40
